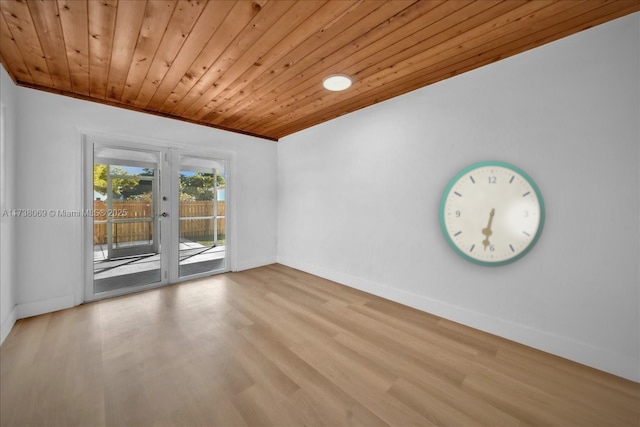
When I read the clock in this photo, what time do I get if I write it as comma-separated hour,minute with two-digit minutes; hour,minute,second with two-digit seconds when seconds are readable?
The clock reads 6,32
